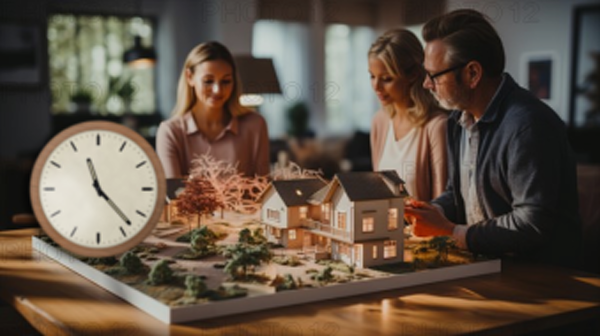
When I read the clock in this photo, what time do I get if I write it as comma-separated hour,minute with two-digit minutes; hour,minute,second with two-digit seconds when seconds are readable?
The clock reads 11,23
